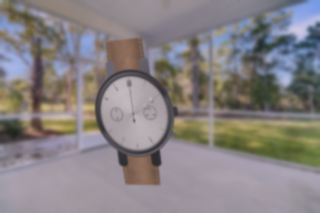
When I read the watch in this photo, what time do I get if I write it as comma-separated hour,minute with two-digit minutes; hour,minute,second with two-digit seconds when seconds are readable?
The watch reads 2,10
